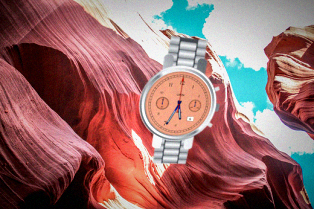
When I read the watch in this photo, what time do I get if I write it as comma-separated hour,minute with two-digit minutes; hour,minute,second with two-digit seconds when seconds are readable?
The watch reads 5,34
